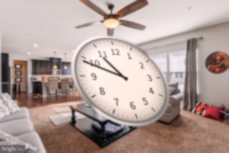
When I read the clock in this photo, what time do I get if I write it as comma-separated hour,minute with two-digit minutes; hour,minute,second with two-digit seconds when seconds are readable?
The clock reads 10,49
